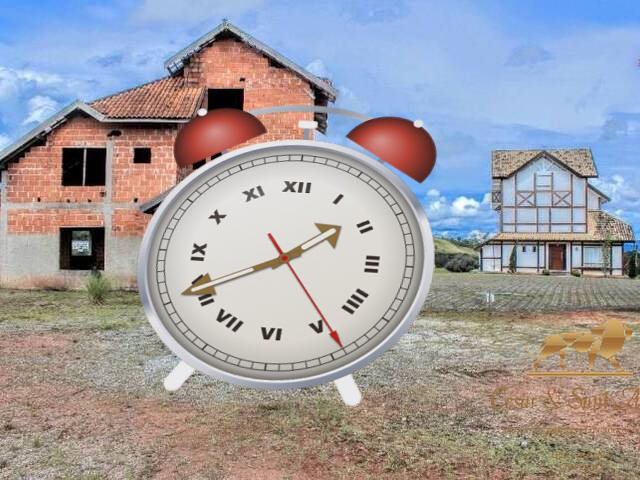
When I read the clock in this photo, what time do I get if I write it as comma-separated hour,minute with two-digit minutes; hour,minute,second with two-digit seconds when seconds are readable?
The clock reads 1,40,24
